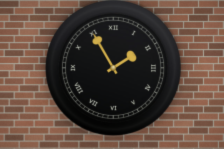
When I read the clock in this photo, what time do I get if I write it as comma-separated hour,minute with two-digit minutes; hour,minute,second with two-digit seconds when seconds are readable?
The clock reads 1,55
